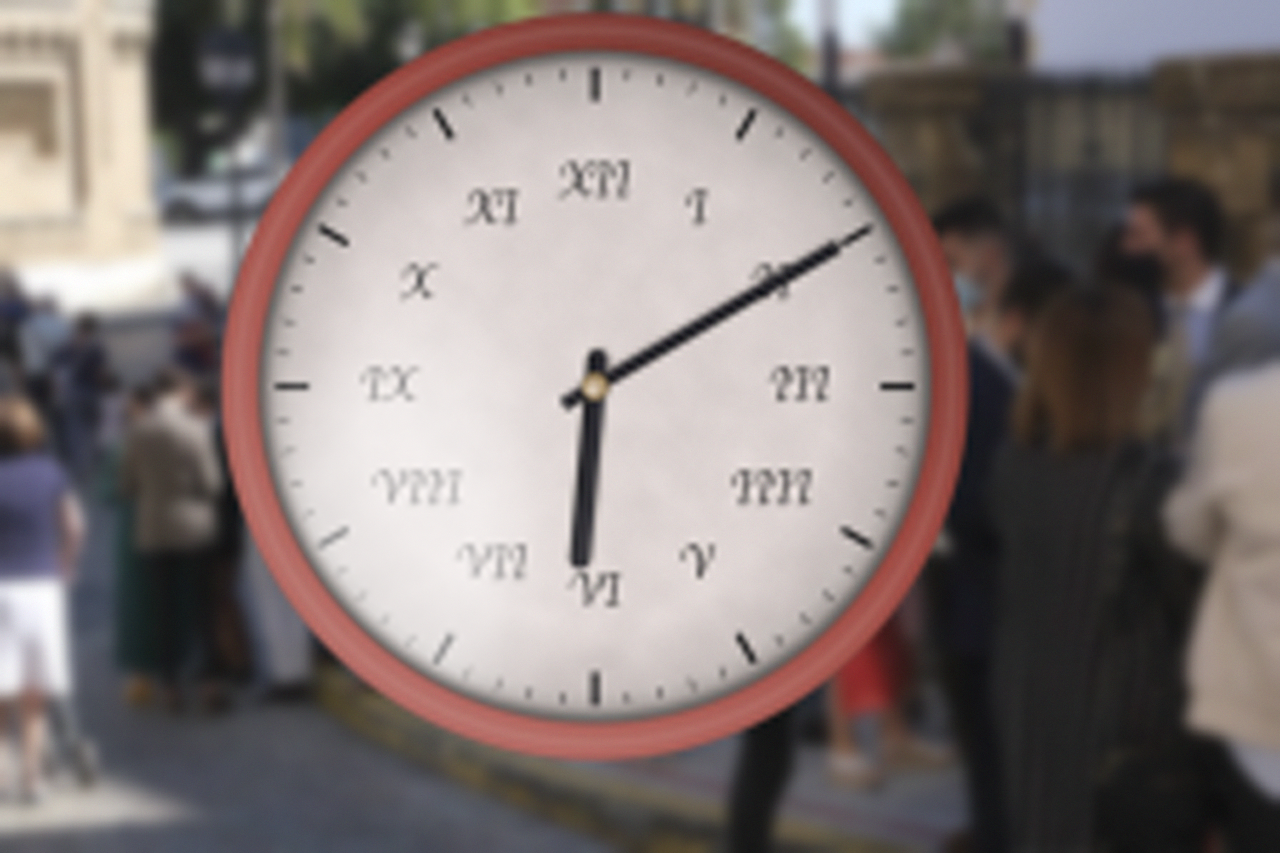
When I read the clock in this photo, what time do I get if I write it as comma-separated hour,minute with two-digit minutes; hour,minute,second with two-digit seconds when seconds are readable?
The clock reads 6,10
